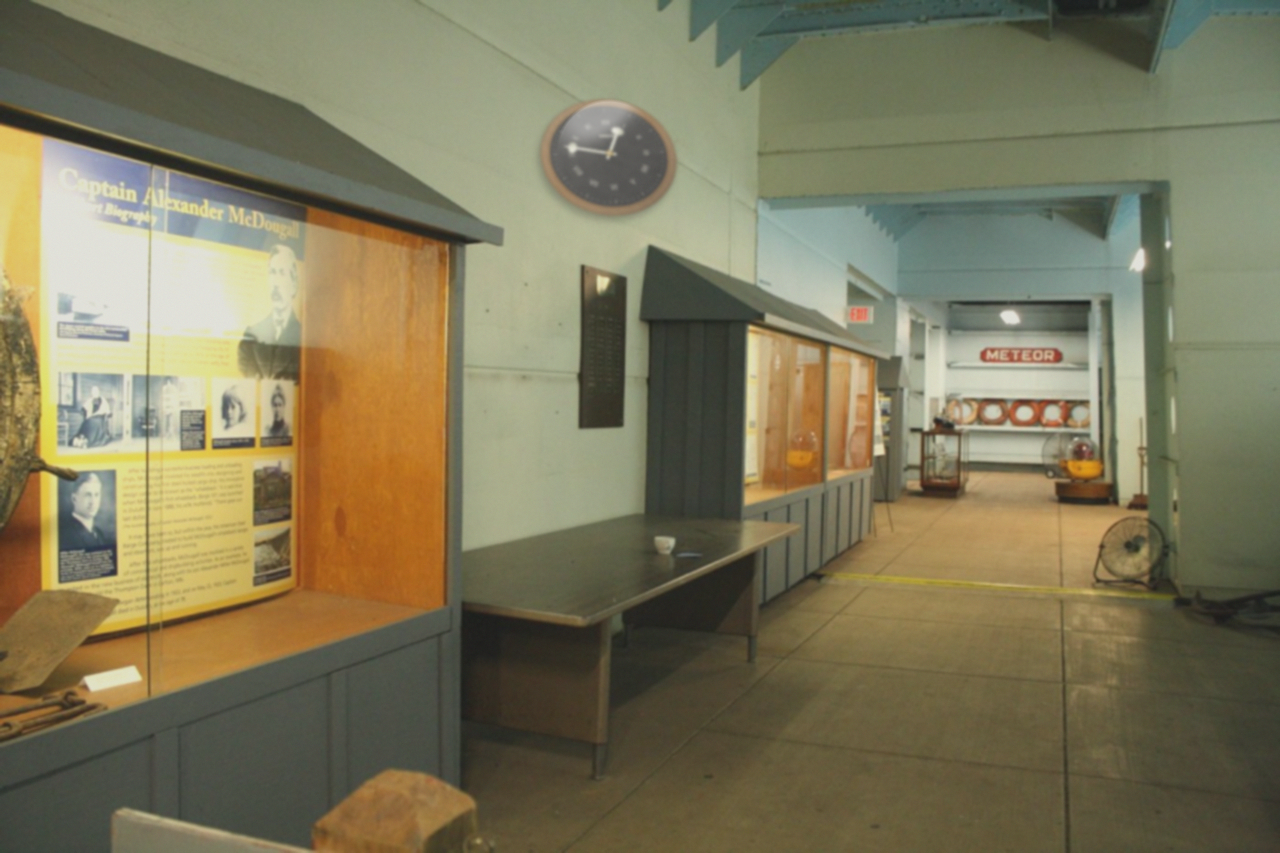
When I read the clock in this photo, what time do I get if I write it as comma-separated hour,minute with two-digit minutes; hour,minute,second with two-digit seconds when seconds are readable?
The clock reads 12,47
